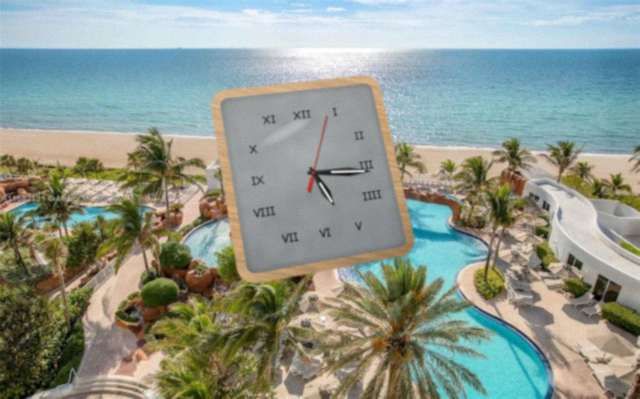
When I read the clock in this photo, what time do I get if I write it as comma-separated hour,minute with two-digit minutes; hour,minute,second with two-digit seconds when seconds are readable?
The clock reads 5,16,04
